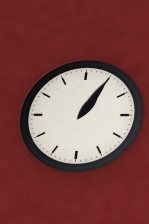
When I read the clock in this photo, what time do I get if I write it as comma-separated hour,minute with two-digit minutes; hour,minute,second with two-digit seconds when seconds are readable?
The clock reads 1,05
